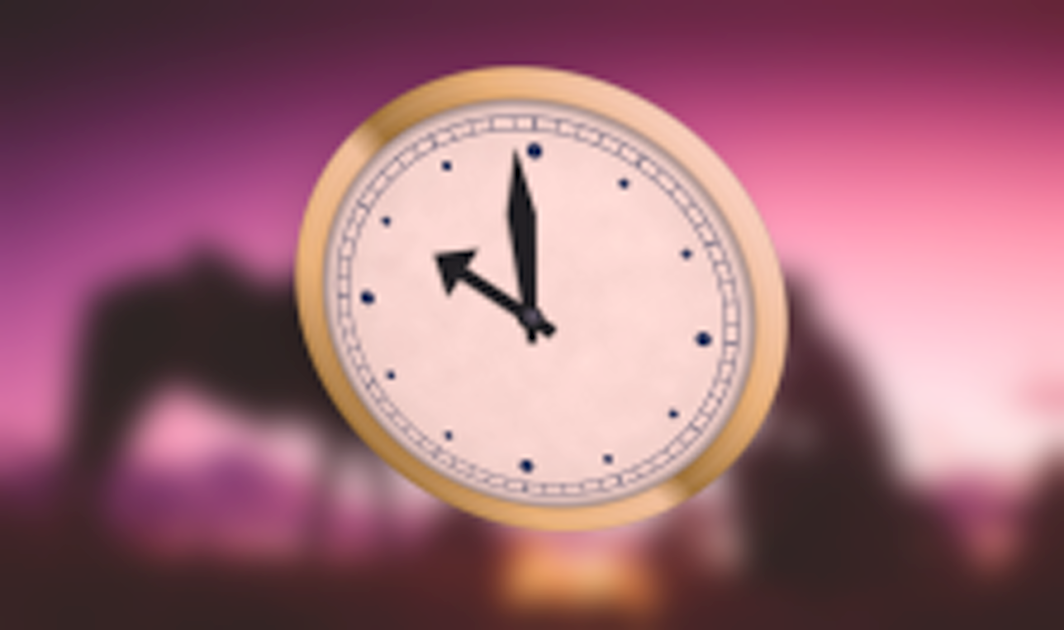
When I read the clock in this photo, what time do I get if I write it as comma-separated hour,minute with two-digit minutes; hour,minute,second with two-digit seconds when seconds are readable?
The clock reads 9,59
